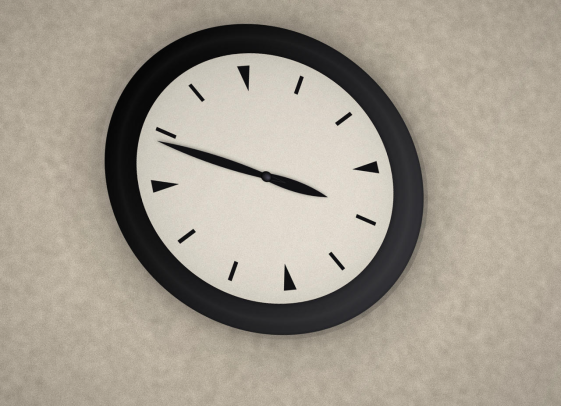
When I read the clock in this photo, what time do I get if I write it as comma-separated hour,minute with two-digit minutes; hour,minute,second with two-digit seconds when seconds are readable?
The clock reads 3,49
